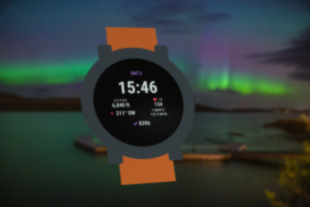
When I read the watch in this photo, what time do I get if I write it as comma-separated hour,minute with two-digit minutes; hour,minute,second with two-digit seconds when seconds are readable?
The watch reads 15,46
